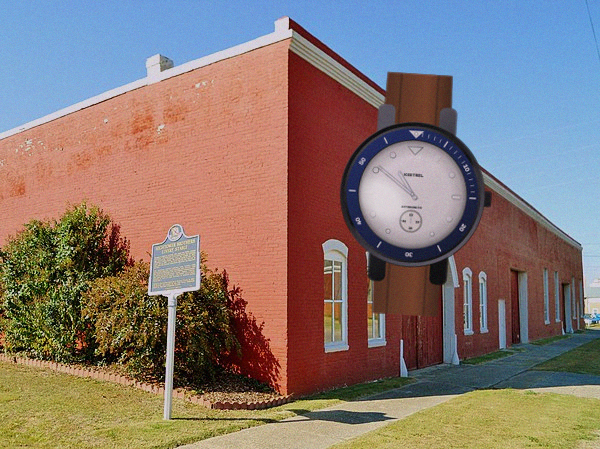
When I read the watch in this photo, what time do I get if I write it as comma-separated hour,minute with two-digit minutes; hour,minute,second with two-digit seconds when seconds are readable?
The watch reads 10,51
